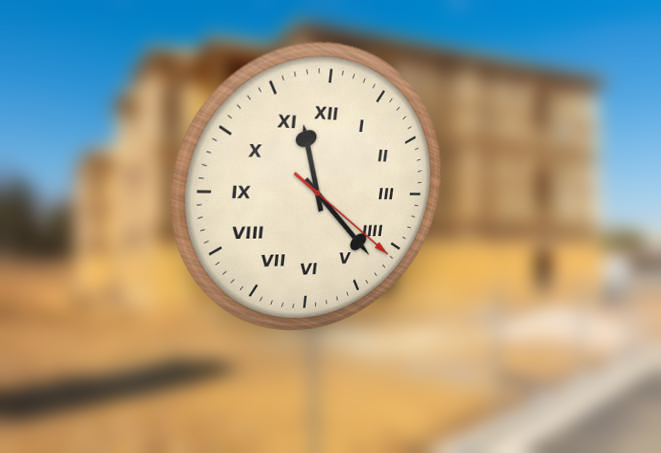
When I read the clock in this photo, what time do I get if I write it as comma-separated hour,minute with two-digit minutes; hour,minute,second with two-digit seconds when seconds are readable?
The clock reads 11,22,21
